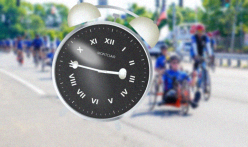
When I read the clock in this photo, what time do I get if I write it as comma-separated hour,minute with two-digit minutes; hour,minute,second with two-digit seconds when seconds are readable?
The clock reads 2,45
